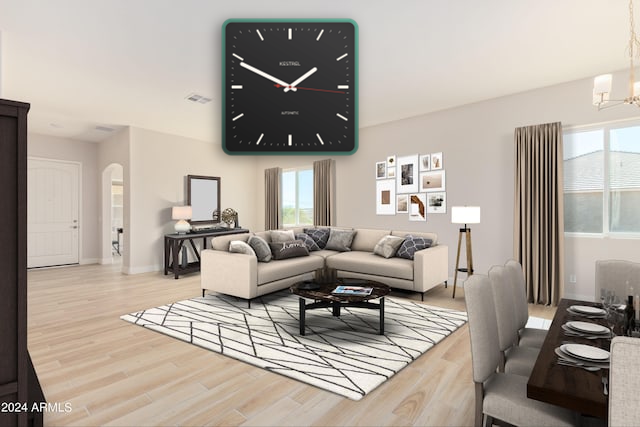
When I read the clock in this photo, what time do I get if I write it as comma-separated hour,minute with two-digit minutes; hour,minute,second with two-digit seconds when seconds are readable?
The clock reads 1,49,16
